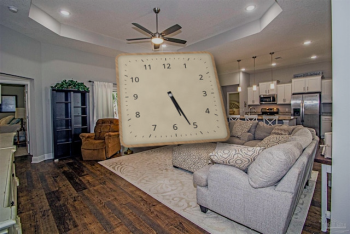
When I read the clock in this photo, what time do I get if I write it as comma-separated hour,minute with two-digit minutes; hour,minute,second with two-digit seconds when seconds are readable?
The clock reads 5,26
